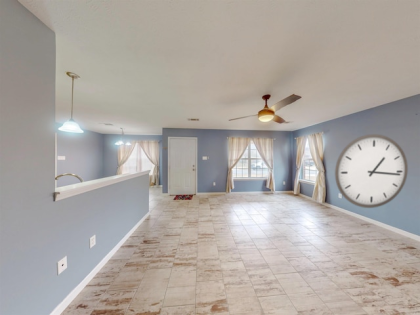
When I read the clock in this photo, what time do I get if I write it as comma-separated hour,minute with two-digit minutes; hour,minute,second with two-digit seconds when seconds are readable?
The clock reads 1,16
